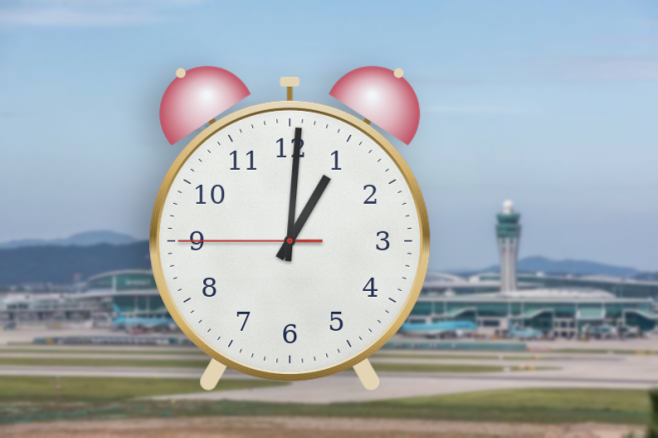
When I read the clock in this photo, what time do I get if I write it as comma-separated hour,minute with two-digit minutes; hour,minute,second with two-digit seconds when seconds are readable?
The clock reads 1,00,45
